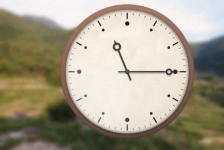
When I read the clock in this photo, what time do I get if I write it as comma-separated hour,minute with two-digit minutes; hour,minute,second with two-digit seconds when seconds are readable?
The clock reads 11,15
